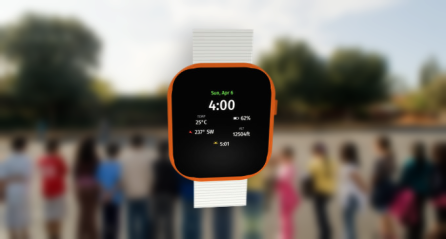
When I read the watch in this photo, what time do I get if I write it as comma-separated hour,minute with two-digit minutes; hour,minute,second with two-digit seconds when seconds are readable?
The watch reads 4,00
